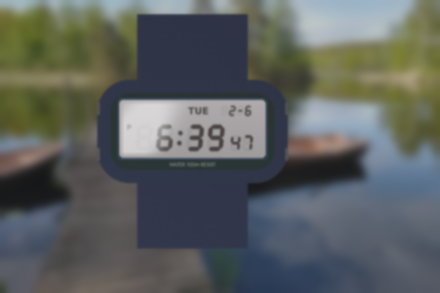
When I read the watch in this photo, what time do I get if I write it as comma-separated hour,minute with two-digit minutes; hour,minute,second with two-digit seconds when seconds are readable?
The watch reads 6,39,47
